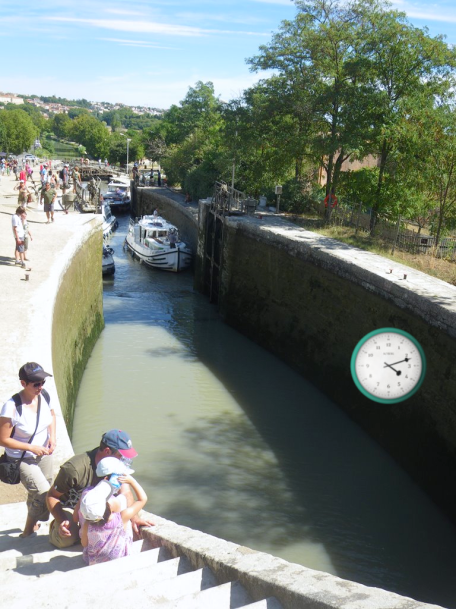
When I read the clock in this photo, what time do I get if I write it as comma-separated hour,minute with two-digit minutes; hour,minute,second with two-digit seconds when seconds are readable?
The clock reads 4,12
